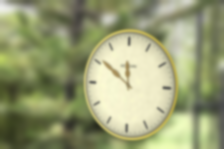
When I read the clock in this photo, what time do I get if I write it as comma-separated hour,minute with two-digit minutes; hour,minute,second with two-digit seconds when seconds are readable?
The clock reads 11,51
